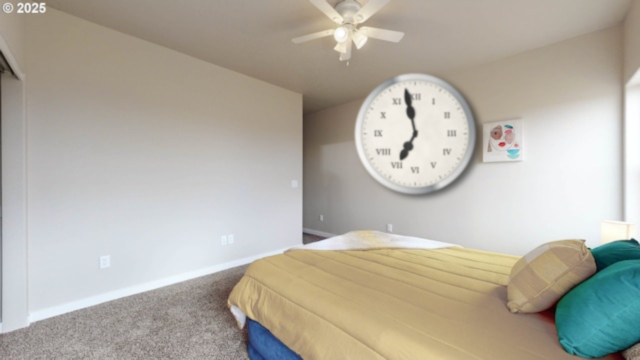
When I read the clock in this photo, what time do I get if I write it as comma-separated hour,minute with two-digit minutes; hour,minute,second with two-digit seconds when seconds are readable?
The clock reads 6,58
